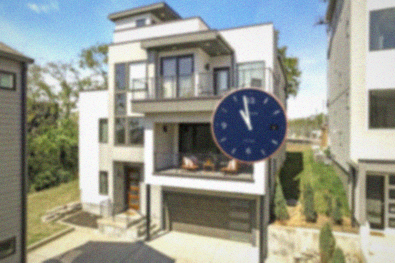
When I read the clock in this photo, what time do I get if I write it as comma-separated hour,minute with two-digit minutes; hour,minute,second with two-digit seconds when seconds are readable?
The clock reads 10,58
